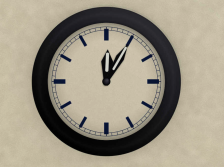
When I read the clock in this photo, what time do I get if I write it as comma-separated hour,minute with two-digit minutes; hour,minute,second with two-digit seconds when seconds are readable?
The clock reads 12,05
